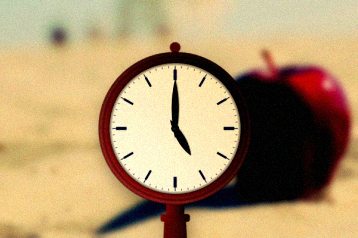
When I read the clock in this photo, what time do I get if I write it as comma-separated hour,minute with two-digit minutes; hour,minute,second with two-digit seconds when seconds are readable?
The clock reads 5,00
